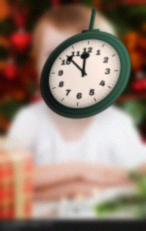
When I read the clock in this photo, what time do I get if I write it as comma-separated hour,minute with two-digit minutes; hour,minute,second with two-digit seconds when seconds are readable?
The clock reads 11,52
